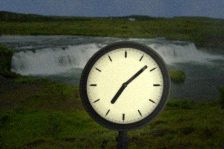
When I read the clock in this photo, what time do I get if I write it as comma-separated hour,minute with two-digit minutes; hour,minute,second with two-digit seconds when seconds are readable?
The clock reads 7,08
